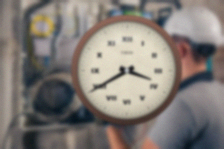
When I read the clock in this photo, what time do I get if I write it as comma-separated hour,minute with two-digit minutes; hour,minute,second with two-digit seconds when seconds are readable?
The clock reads 3,40
